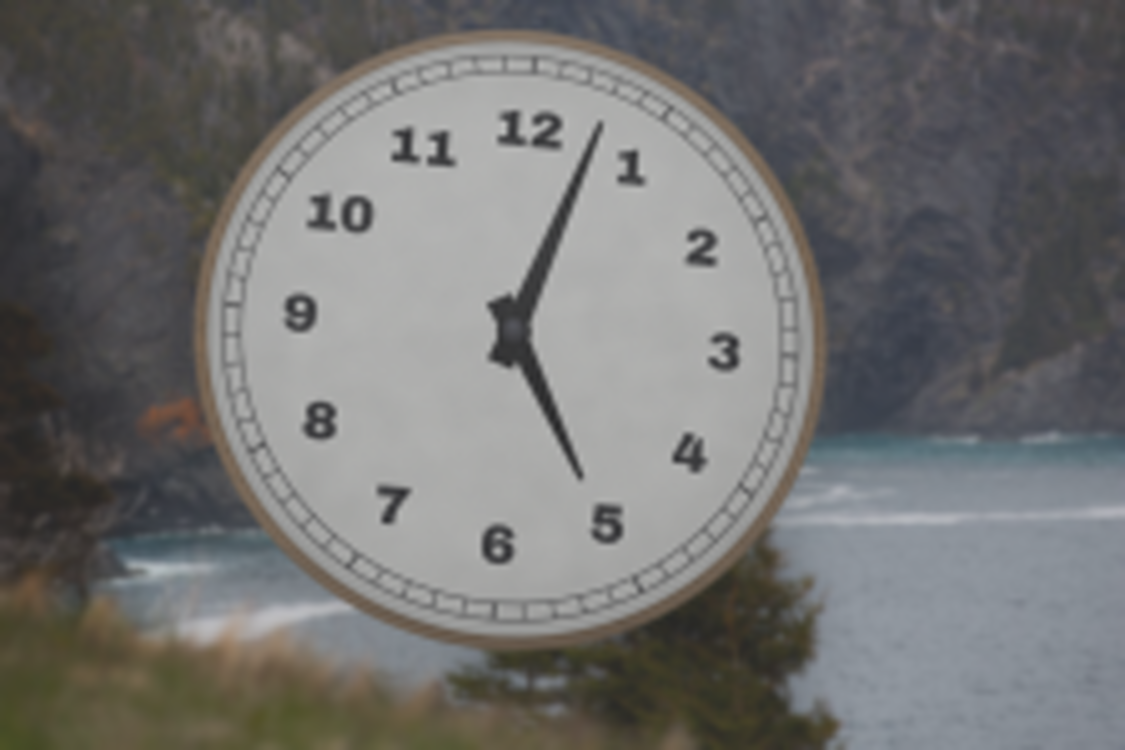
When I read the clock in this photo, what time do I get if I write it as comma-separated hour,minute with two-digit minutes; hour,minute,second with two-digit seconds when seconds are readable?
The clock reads 5,03
